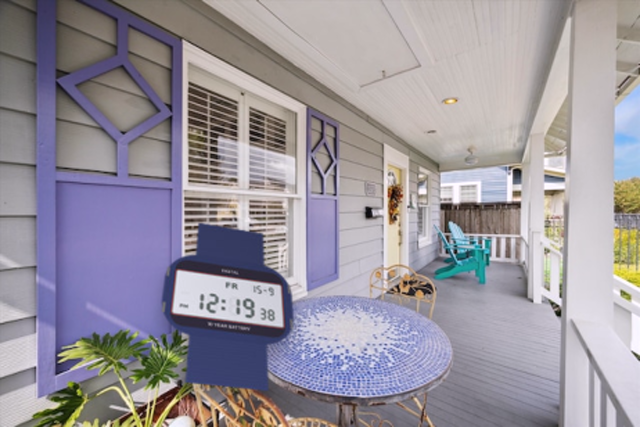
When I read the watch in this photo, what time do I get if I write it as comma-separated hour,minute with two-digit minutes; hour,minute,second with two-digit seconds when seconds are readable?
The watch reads 12,19,38
